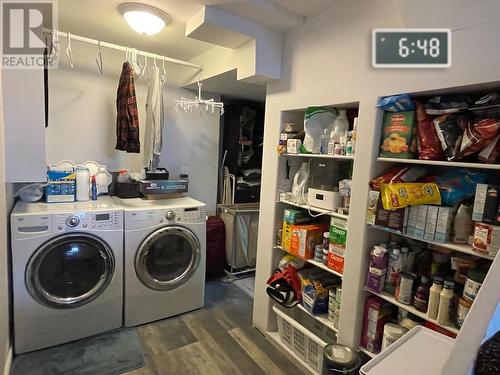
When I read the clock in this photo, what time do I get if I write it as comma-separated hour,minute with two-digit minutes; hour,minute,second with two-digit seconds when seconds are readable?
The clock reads 6,48
